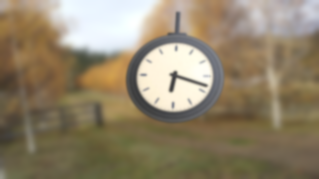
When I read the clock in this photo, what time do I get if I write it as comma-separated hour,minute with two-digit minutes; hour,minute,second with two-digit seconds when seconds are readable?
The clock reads 6,18
